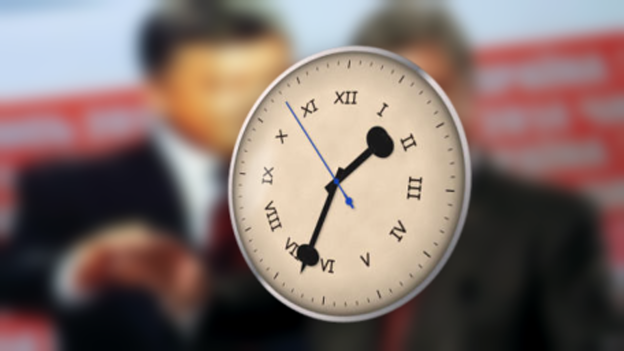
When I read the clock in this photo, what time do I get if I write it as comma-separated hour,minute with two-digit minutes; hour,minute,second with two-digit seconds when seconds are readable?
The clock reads 1,32,53
